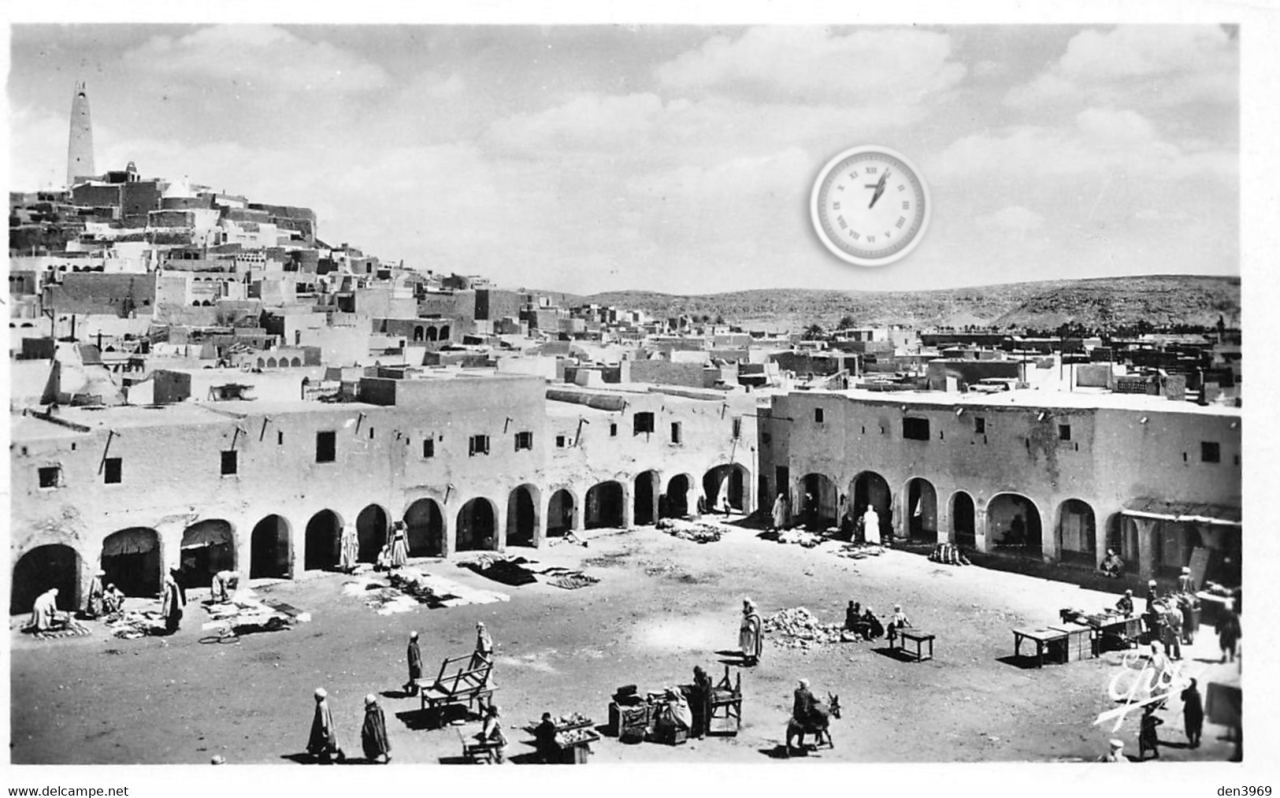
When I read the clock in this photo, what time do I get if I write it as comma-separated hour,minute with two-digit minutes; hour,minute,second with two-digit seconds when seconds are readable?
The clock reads 1,04
